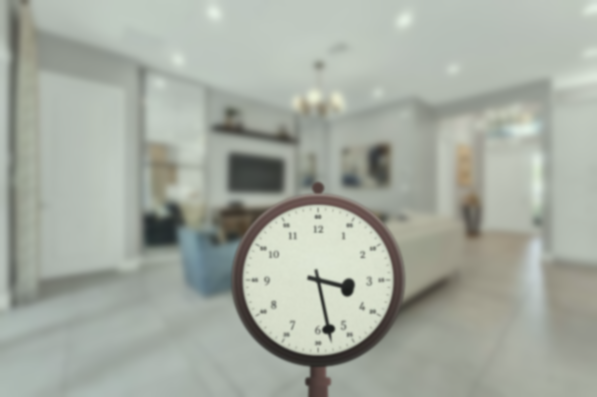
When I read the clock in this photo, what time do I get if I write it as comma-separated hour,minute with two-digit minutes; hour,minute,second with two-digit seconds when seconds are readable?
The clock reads 3,28
